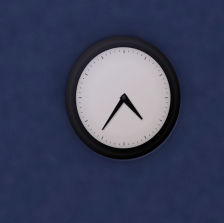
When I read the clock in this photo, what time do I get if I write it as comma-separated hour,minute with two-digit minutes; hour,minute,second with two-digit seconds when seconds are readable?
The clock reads 4,36
